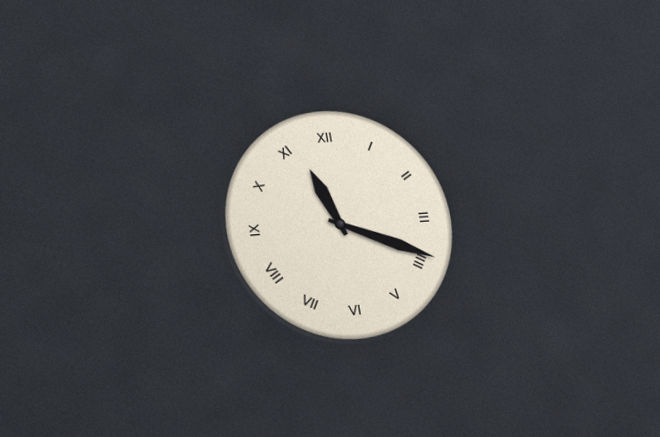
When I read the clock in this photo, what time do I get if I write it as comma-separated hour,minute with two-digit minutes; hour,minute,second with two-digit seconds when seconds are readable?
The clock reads 11,19
